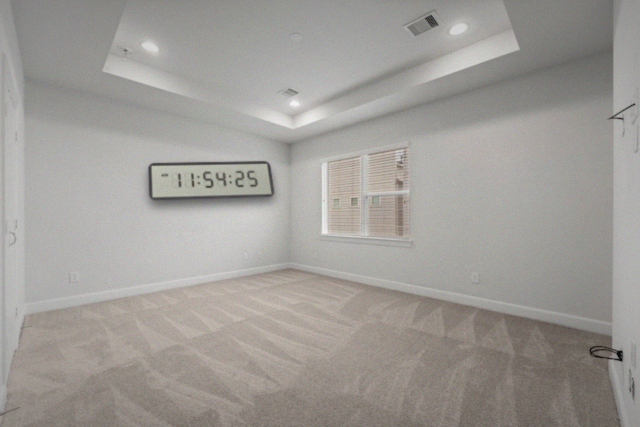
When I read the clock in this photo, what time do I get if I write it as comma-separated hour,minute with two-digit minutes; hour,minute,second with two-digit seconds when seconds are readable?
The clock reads 11,54,25
